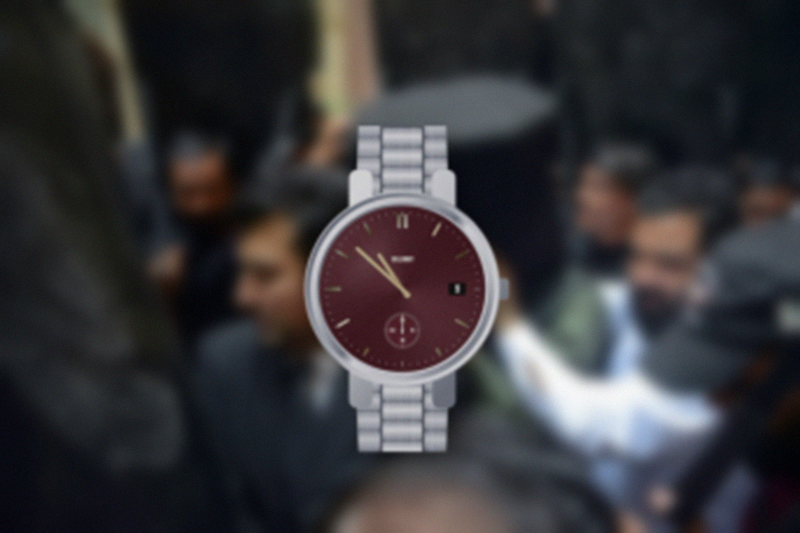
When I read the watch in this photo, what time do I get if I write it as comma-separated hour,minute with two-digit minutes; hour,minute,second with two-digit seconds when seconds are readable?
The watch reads 10,52
